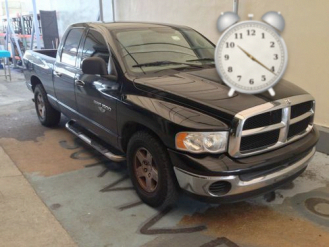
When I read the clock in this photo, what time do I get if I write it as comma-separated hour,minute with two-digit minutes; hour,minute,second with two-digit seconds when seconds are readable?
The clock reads 10,21
